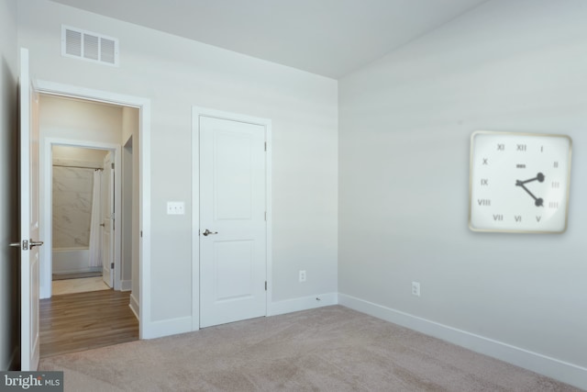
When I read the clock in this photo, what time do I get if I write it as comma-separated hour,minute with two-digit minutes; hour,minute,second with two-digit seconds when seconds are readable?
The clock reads 2,22
